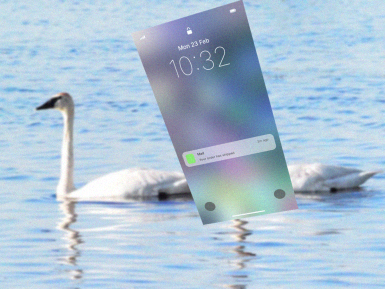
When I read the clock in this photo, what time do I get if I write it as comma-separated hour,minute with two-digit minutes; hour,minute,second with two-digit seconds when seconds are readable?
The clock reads 10,32
